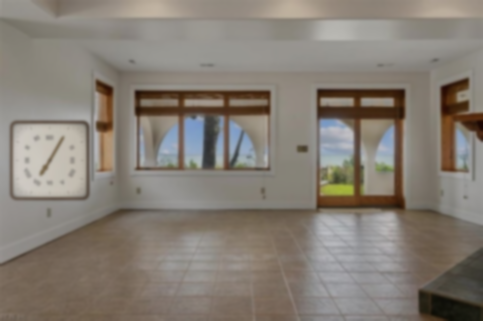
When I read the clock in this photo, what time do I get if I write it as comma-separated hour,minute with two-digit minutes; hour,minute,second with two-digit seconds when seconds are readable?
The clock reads 7,05
